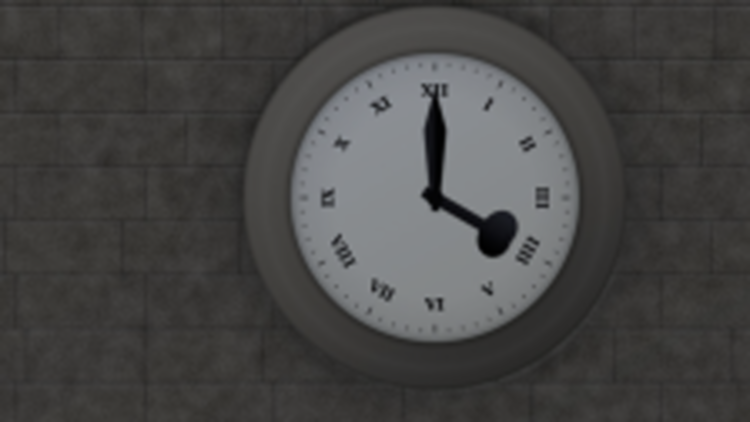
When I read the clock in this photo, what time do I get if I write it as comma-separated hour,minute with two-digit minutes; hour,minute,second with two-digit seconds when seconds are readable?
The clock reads 4,00
